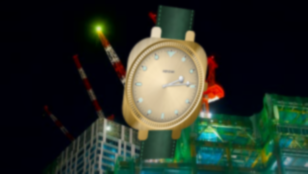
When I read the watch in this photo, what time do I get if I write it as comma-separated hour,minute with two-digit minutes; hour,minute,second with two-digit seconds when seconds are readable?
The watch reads 2,14
